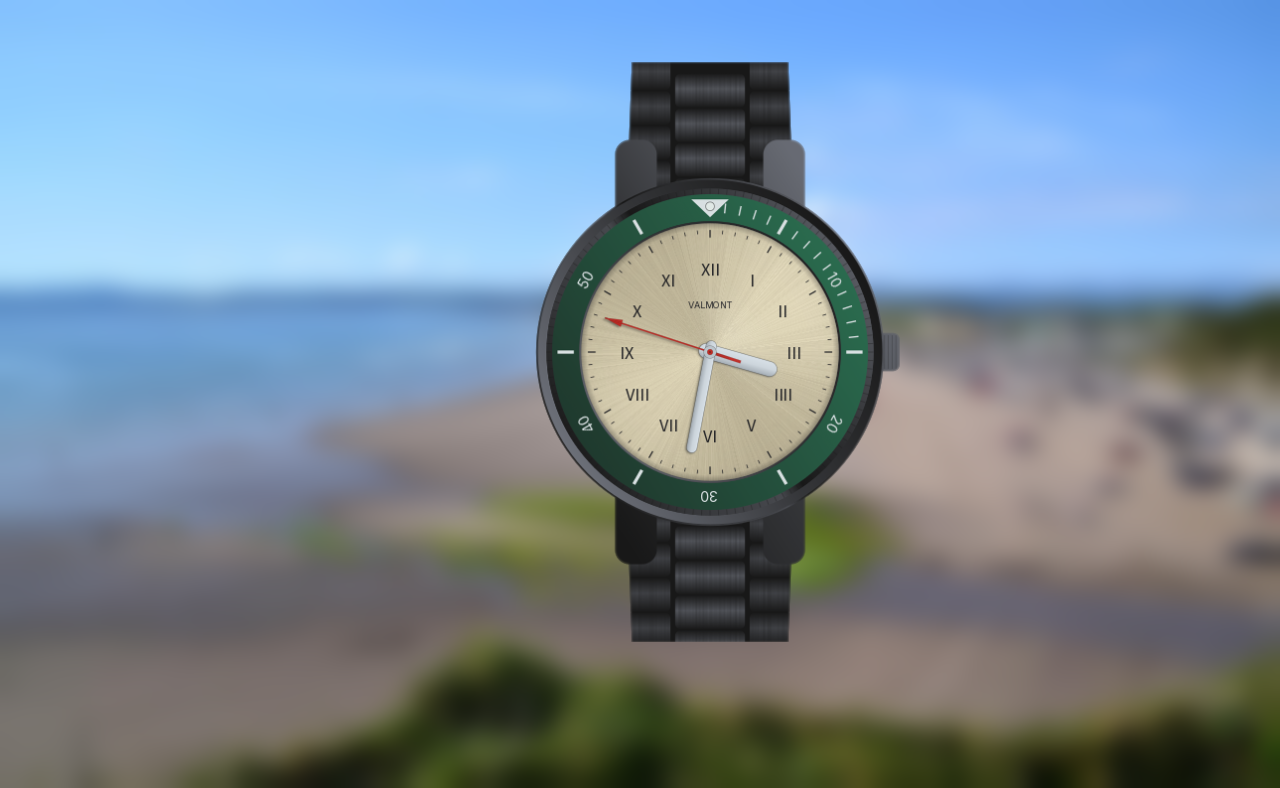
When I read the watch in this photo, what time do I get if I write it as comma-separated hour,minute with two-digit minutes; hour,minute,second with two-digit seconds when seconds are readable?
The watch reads 3,31,48
